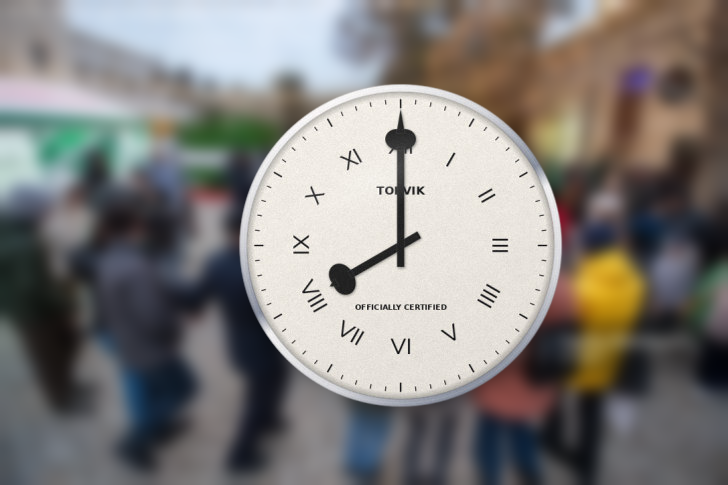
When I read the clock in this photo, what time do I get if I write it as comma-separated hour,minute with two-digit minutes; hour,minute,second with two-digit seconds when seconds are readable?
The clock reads 8,00
